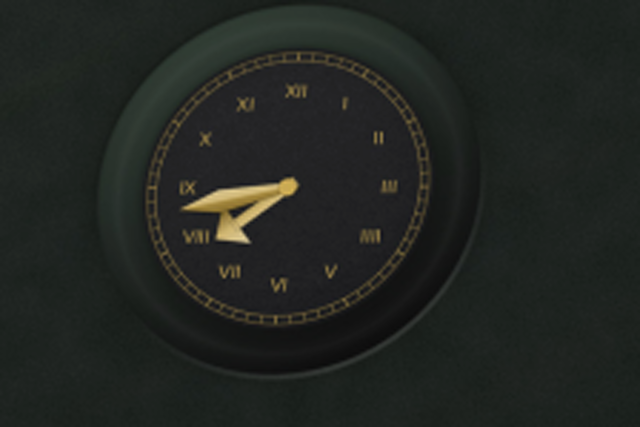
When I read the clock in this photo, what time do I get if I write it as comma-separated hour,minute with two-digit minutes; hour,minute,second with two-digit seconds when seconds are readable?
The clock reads 7,43
